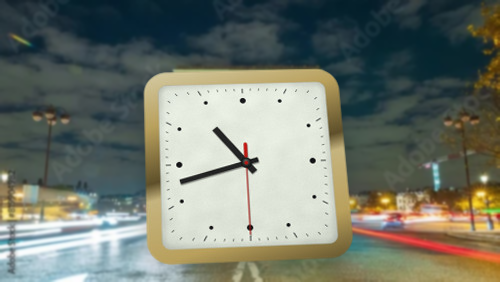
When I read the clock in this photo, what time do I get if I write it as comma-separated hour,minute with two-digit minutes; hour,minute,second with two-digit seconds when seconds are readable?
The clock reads 10,42,30
